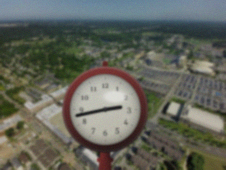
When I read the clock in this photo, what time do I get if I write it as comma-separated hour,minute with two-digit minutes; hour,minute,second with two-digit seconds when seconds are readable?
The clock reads 2,43
